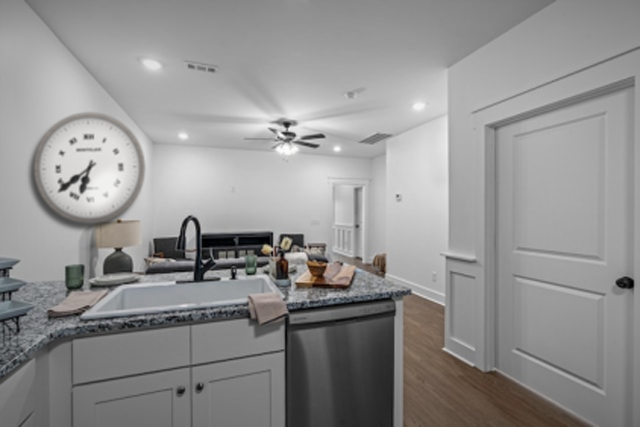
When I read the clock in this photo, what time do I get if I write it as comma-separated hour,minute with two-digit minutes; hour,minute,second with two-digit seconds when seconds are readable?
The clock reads 6,39
